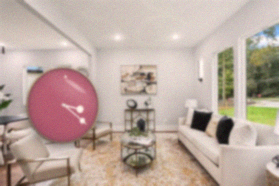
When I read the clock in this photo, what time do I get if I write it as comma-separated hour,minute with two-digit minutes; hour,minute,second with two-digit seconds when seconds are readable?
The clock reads 3,21
